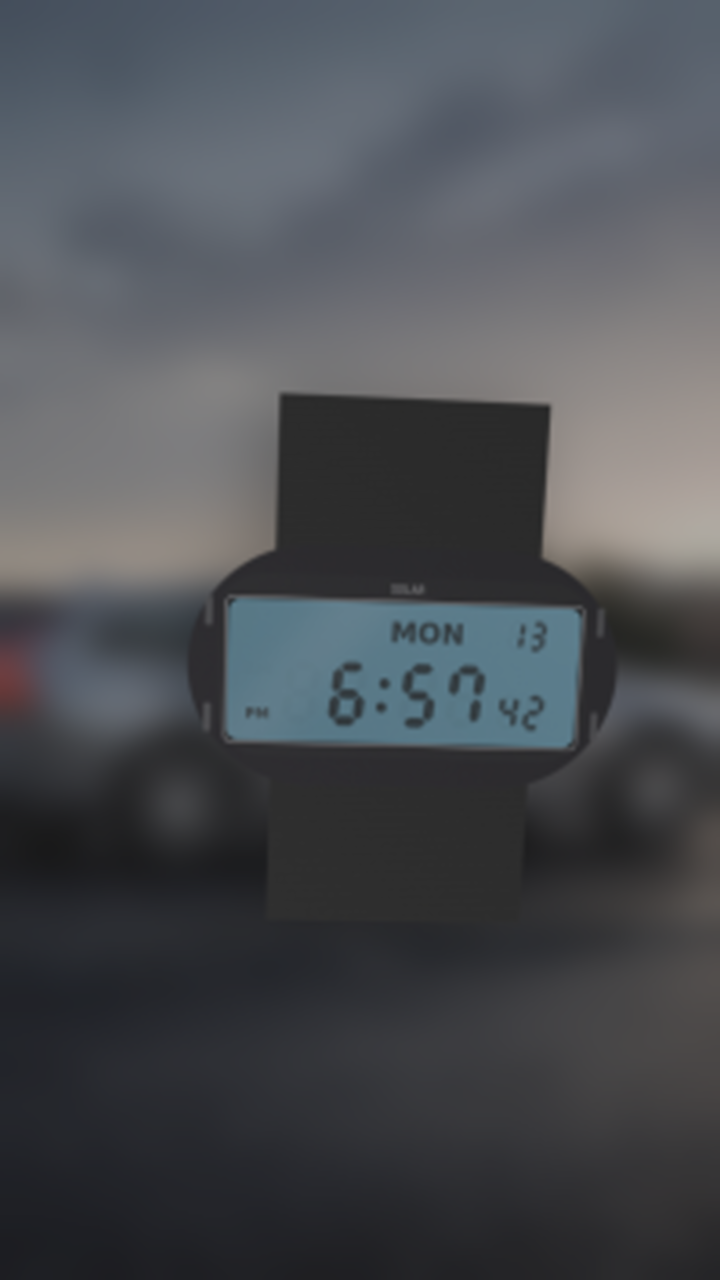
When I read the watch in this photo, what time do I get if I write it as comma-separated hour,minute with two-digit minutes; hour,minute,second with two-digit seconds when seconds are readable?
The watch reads 6,57,42
